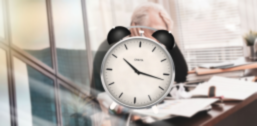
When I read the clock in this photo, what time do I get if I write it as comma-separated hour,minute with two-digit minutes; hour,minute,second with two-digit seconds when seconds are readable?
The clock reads 10,17
